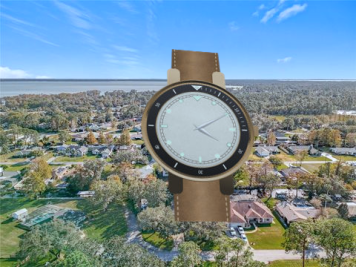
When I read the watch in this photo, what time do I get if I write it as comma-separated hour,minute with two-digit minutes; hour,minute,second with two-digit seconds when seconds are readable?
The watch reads 4,10
